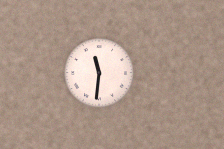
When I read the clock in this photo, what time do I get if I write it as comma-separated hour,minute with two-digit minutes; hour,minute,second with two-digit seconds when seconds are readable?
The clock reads 11,31
